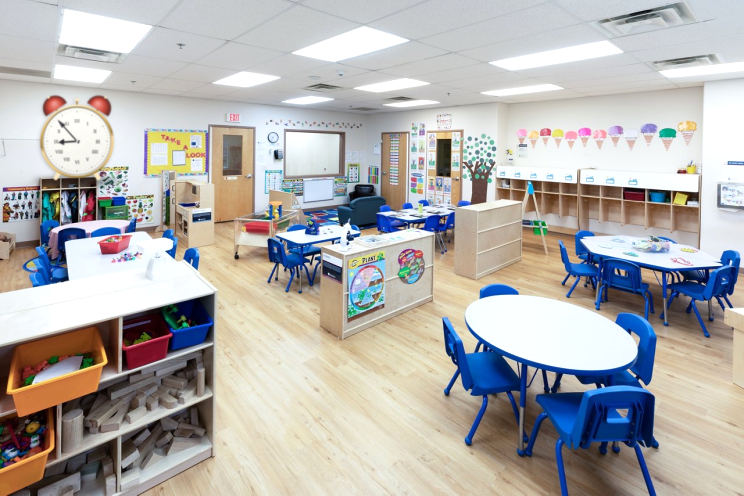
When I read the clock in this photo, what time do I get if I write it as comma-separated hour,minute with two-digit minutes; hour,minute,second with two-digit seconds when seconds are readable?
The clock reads 8,53
